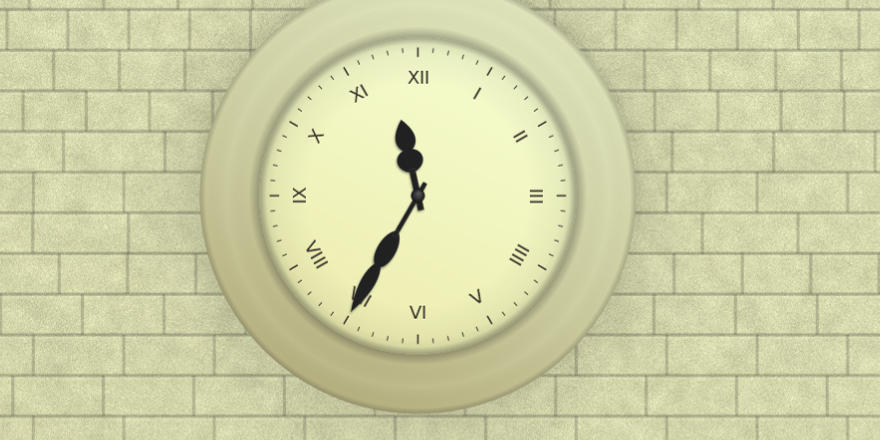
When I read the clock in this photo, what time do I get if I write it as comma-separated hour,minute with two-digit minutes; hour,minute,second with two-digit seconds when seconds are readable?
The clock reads 11,35
